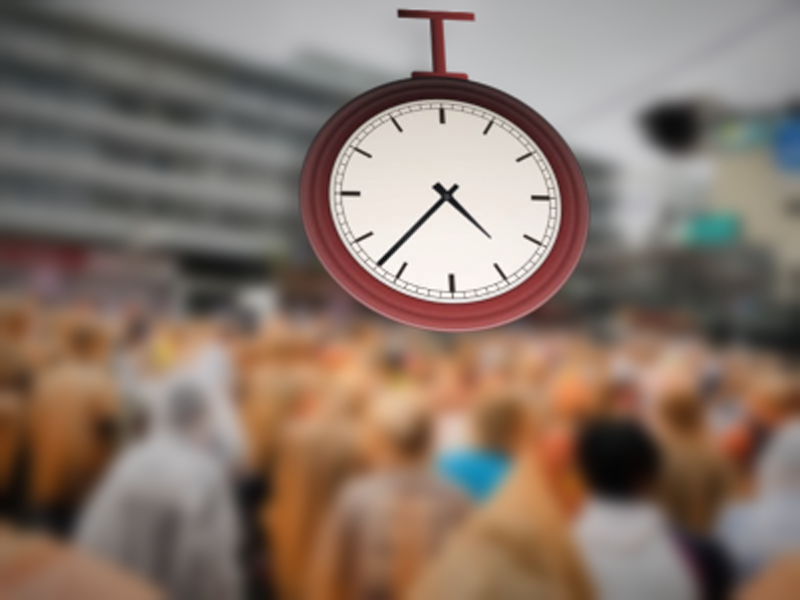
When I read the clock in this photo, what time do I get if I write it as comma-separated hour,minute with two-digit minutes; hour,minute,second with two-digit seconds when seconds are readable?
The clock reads 4,37
